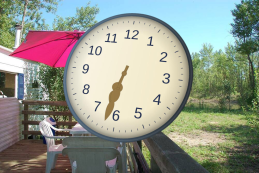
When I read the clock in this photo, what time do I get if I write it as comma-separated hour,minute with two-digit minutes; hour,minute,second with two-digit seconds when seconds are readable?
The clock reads 6,32
